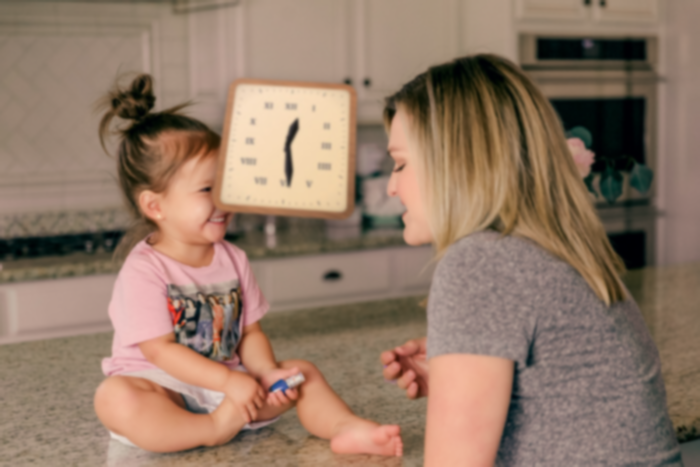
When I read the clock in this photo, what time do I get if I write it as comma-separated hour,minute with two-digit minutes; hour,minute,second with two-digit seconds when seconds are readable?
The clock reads 12,29
